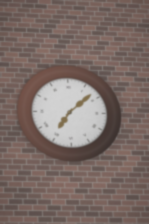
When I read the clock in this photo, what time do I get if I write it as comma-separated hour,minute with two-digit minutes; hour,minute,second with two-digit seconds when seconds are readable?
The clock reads 7,08
